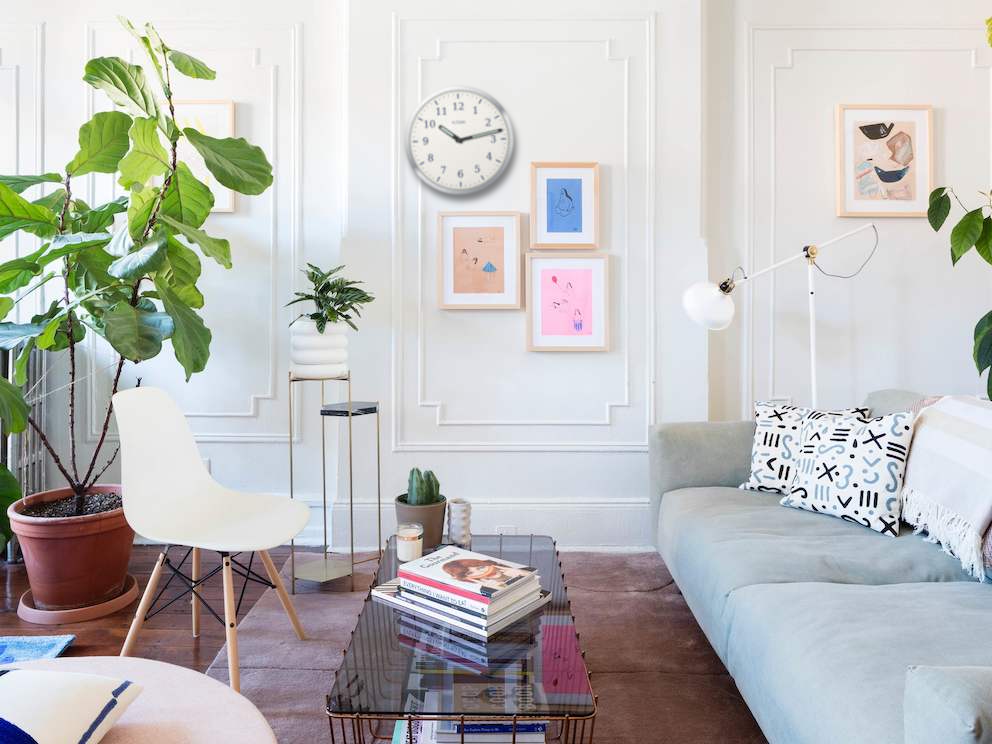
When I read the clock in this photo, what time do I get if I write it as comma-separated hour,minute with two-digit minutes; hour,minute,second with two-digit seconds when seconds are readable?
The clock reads 10,13
